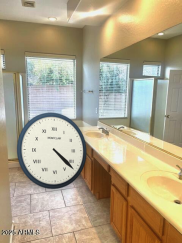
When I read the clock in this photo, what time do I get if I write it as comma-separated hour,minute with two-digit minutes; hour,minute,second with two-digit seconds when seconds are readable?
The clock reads 4,22
